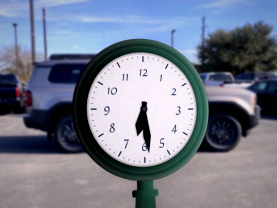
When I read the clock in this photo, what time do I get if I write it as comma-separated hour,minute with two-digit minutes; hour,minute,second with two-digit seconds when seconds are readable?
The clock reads 6,29
